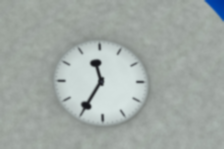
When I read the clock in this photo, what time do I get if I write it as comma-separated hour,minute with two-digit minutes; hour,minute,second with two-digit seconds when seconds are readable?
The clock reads 11,35
